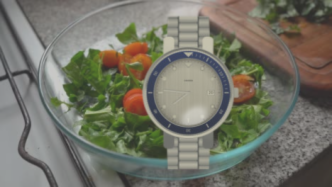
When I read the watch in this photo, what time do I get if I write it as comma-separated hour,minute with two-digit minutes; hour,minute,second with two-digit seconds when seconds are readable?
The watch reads 7,46
